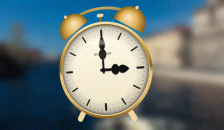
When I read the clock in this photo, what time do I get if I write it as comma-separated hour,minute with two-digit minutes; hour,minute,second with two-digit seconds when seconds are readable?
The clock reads 3,00
